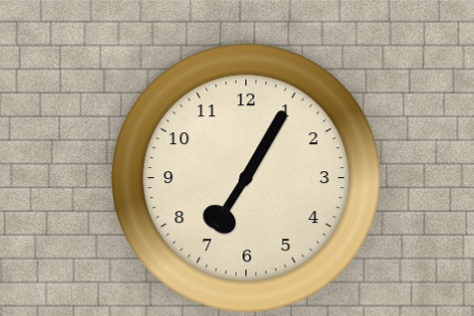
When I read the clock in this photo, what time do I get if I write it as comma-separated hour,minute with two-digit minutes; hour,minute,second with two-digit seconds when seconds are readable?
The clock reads 7,05
